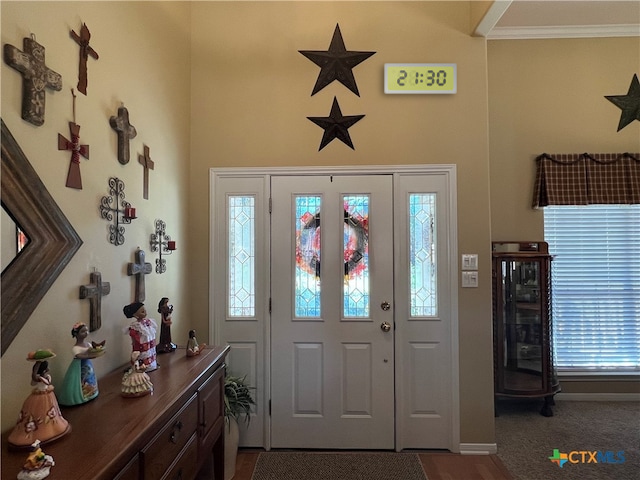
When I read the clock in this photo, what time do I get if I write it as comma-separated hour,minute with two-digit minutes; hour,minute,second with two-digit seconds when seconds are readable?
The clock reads 21,30
